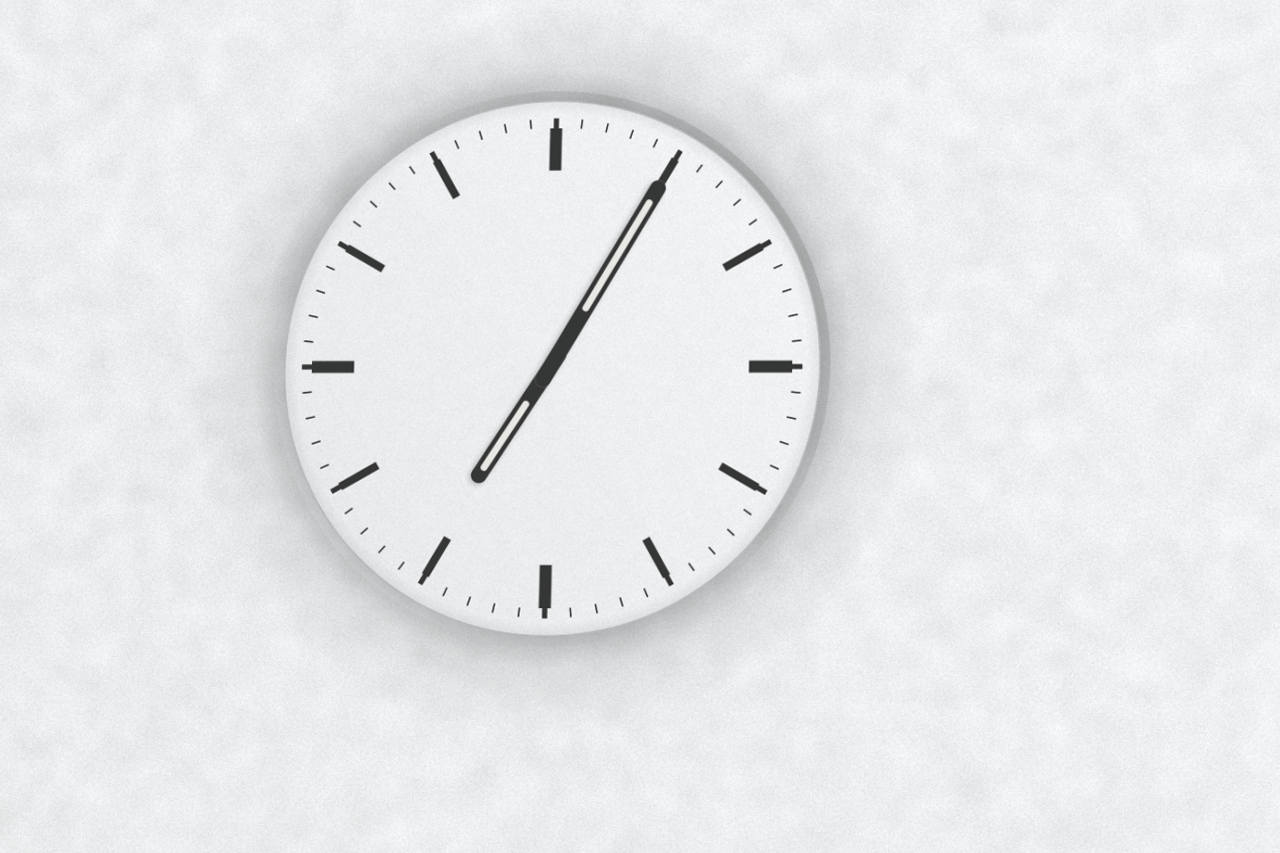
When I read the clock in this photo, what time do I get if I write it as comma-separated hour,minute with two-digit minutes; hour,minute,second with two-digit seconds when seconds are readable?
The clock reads 7,05
